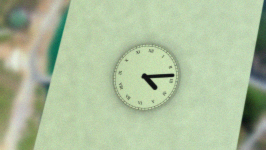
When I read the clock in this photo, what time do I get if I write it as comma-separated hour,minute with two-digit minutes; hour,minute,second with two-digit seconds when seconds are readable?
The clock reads 4,13
